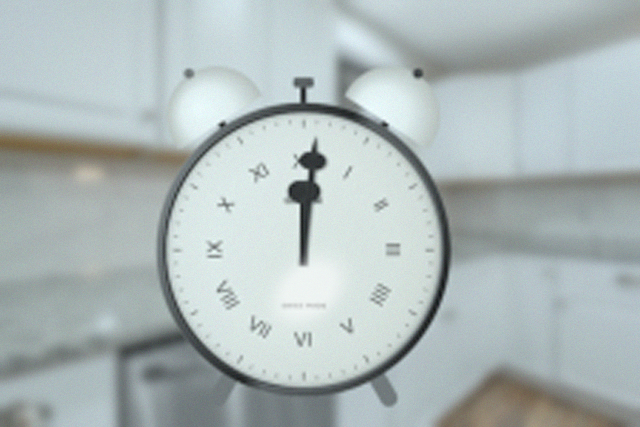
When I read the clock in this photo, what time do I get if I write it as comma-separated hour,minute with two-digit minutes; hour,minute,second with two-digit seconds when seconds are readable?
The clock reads 12,01
